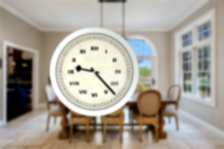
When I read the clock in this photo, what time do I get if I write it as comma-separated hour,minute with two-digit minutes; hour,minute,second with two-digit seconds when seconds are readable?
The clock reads 9,23
